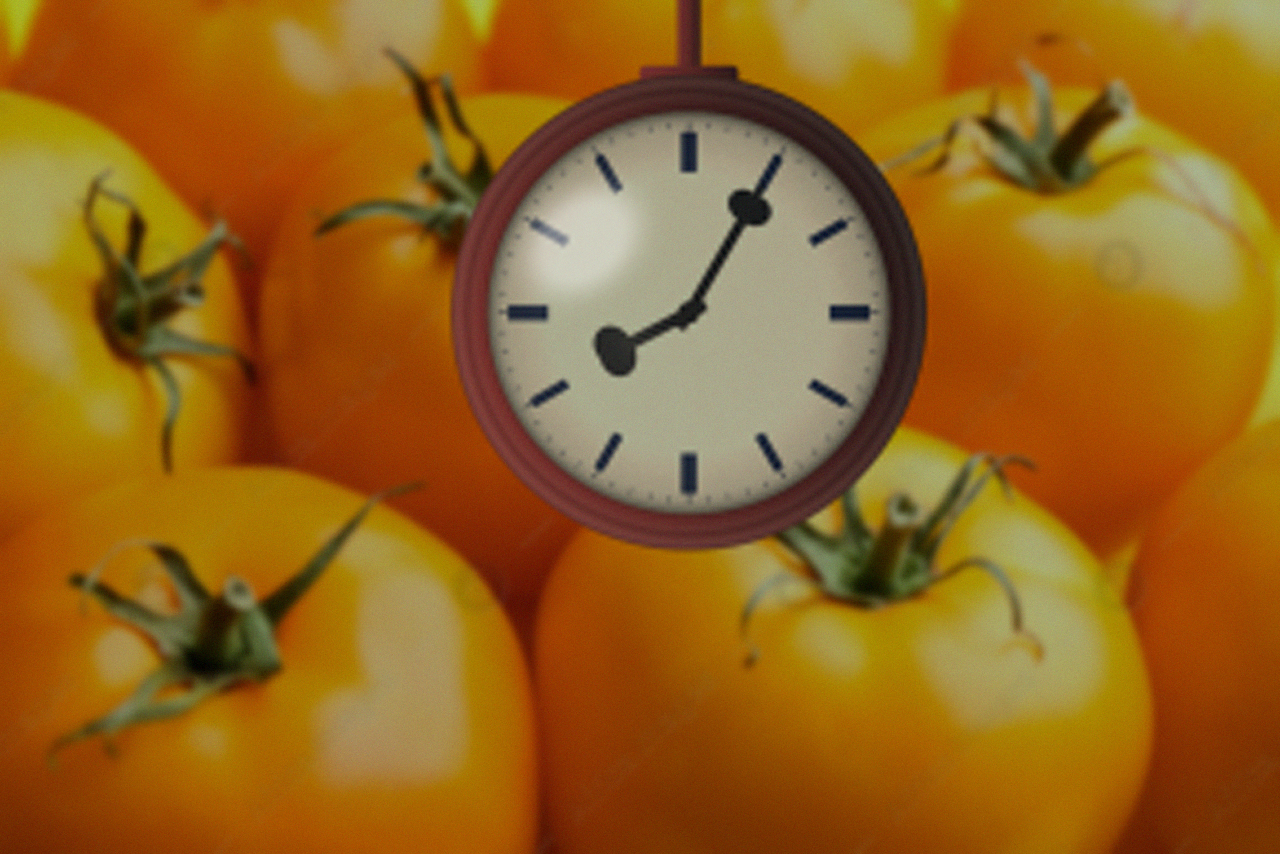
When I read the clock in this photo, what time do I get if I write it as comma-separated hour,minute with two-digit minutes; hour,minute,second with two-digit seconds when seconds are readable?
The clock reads 8,05
